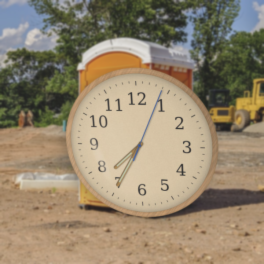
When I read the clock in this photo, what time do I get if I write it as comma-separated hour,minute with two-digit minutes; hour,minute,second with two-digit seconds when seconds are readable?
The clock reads 7,35,04
